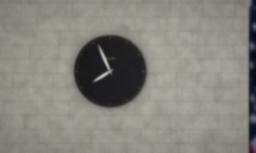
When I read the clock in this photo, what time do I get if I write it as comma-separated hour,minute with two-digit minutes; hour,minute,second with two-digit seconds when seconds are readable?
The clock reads 7,56
